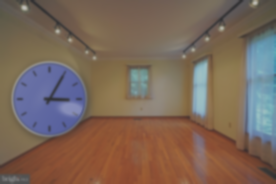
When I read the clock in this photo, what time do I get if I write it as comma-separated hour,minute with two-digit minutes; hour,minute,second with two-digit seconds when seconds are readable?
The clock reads 3,05
